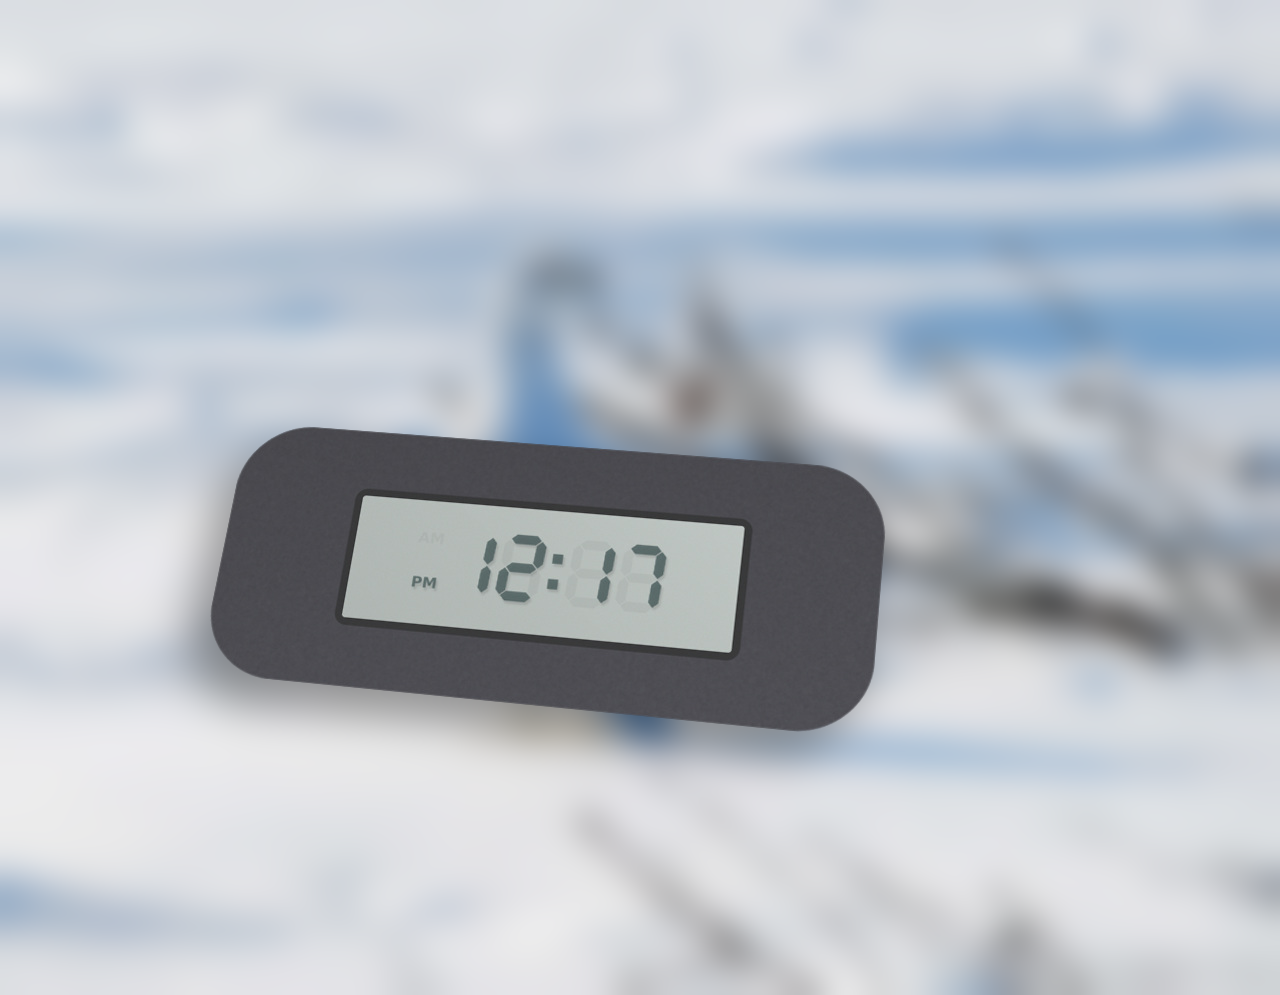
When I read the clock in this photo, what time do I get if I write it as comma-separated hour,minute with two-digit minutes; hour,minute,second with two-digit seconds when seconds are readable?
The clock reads 12,17
